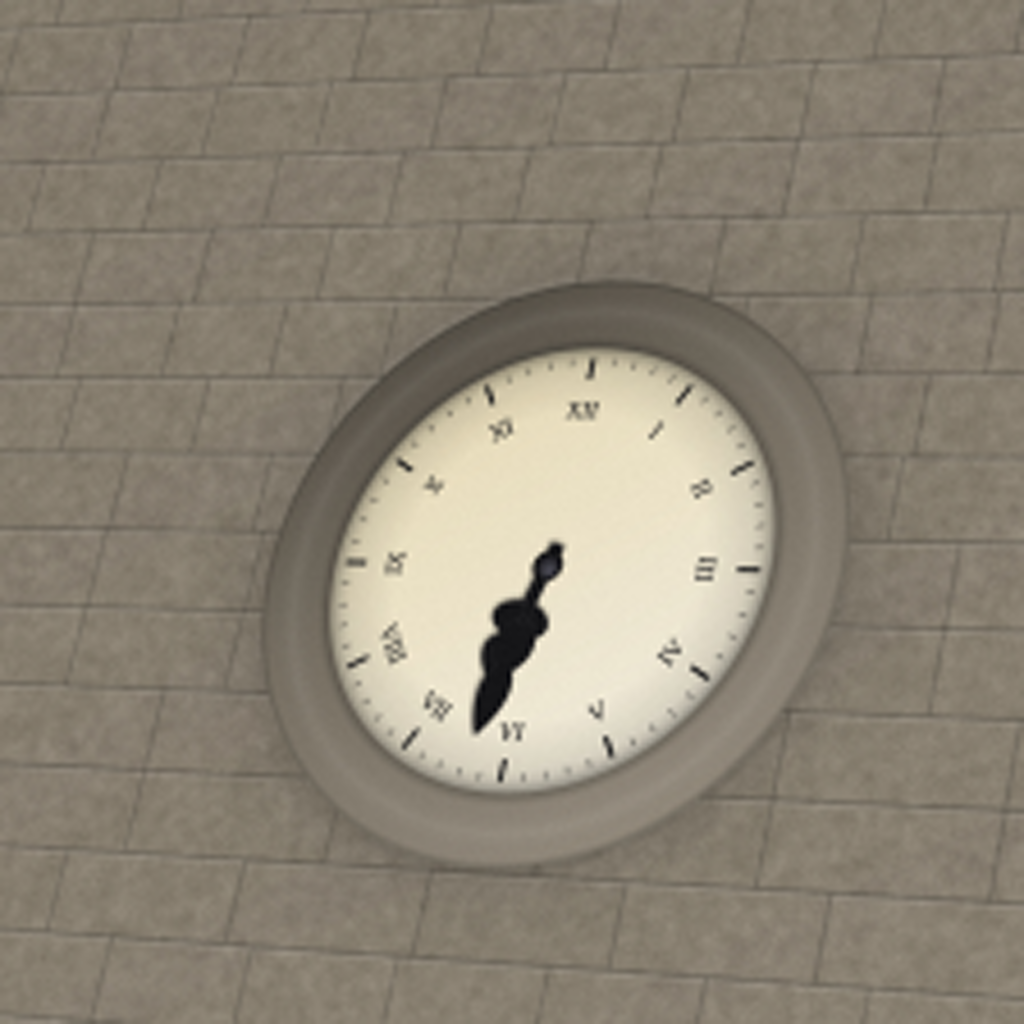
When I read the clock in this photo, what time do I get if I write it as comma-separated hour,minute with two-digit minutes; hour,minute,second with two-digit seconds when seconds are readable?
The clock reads 6,32
